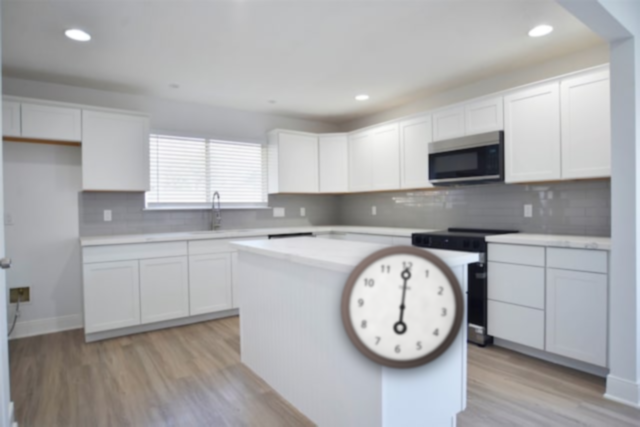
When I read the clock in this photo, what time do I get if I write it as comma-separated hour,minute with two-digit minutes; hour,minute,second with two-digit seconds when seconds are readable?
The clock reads 6,00
